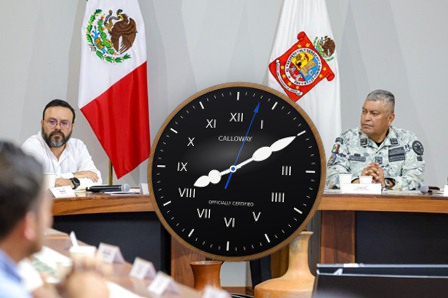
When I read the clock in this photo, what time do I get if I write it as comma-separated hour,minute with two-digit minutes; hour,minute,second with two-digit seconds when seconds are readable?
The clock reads 8,10,03
